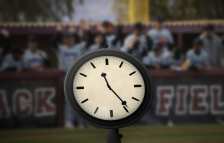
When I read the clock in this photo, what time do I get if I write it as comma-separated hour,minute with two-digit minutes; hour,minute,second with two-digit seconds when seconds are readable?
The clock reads 11,24
